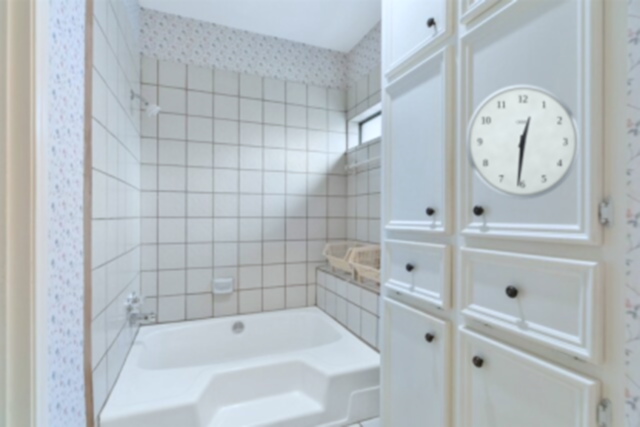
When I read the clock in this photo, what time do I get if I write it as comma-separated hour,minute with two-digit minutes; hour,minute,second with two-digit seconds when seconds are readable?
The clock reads 12,31
